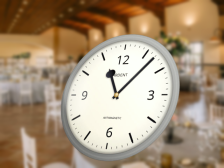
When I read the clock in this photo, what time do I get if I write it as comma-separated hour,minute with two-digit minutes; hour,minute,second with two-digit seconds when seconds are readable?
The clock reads 11,07
